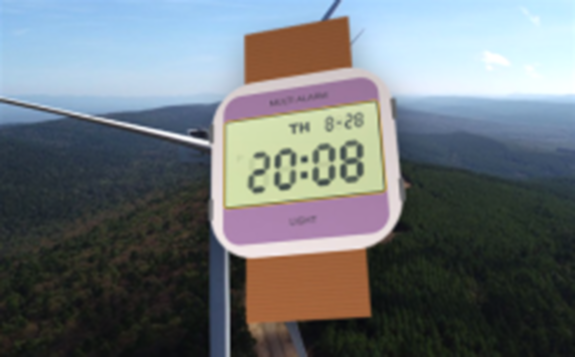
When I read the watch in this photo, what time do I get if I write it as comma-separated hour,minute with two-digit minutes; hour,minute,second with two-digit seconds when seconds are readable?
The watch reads 20,08
